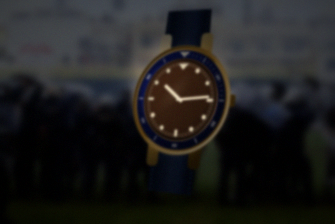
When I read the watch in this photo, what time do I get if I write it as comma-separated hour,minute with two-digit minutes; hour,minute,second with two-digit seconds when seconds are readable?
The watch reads 10,14
